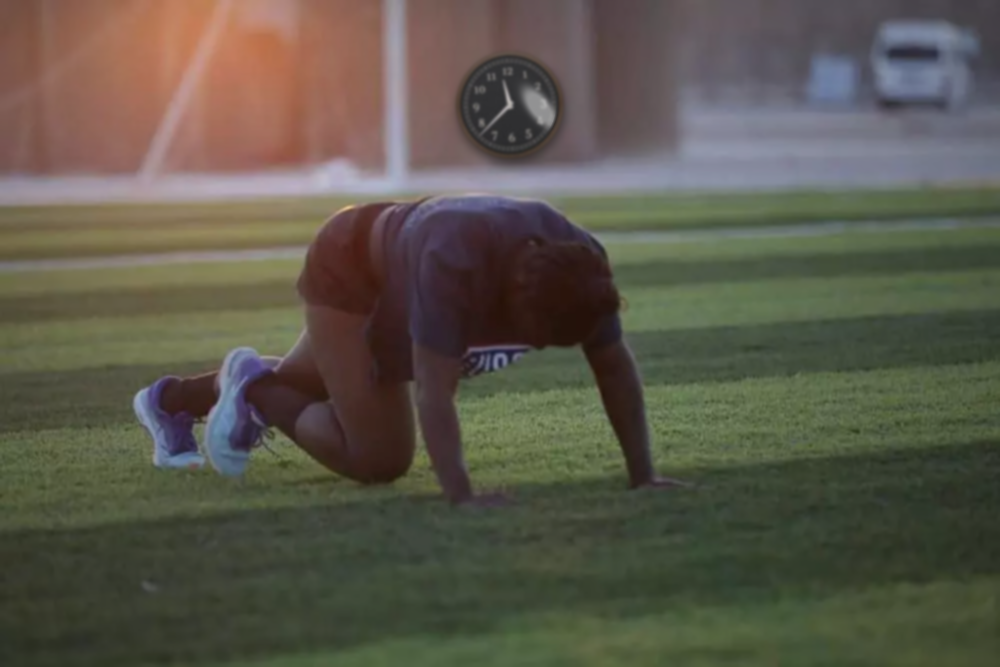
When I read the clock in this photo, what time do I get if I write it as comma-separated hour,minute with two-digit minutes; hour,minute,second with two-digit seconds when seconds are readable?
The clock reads 11,38
